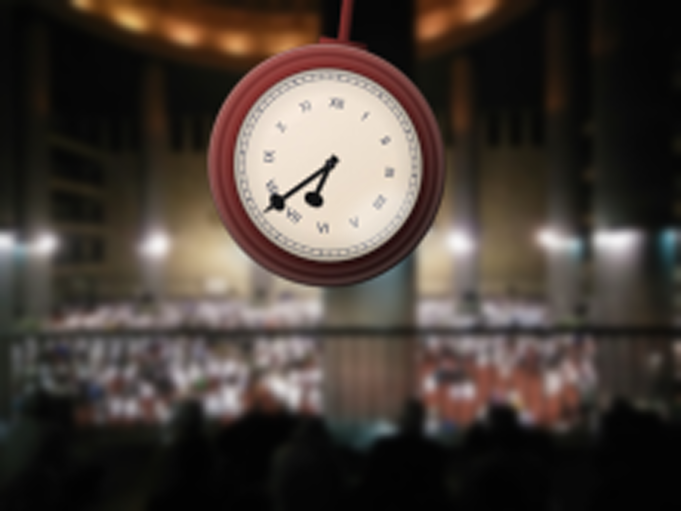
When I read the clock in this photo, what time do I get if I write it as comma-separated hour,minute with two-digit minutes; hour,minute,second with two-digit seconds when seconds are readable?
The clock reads 6,38
